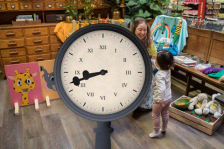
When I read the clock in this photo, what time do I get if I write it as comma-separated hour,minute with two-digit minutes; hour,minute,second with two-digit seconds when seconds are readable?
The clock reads 8,42
